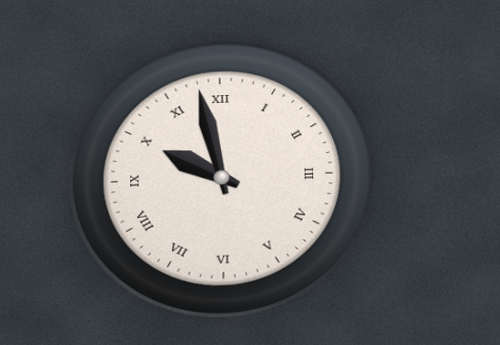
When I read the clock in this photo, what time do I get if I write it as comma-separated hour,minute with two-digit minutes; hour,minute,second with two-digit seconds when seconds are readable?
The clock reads 9,58
